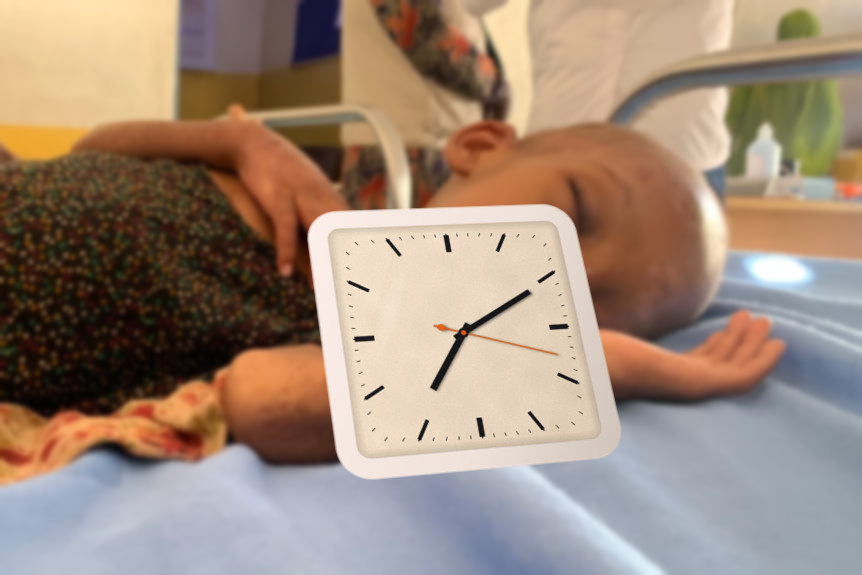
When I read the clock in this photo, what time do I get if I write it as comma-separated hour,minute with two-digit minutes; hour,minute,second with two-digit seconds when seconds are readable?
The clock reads 7,10,18
